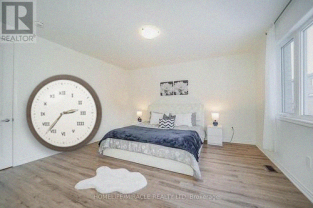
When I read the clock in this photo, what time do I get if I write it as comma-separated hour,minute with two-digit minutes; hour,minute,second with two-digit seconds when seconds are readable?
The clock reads 2,37
